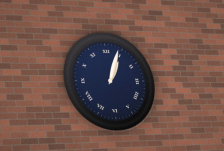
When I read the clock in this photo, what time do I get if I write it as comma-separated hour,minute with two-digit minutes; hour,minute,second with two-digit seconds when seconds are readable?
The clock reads 1,04
